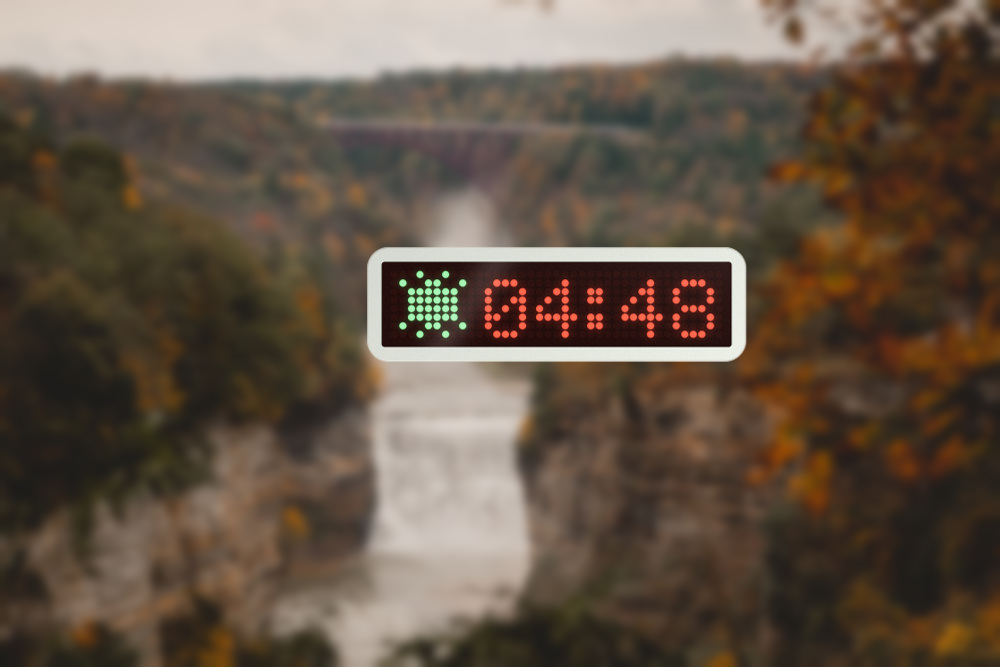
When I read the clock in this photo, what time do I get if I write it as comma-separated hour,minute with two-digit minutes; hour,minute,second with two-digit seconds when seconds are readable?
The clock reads 4,48
